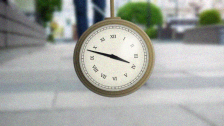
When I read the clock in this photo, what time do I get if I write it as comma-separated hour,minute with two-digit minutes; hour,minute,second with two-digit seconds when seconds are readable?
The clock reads 3,48
